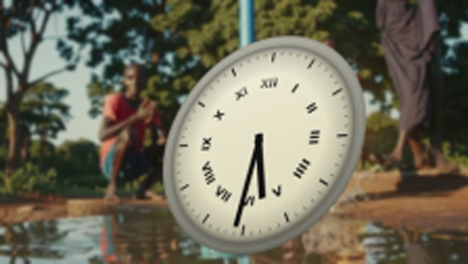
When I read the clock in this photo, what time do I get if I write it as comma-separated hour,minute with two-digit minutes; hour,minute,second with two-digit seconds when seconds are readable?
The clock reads 5,31
